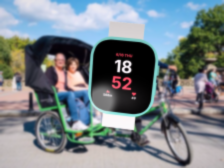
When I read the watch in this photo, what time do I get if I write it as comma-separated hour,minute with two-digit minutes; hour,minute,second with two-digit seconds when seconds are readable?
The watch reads 18,52
